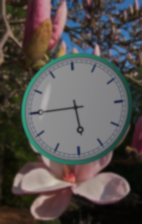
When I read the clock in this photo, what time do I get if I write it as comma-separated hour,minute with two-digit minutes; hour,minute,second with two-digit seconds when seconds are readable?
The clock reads 5,45
